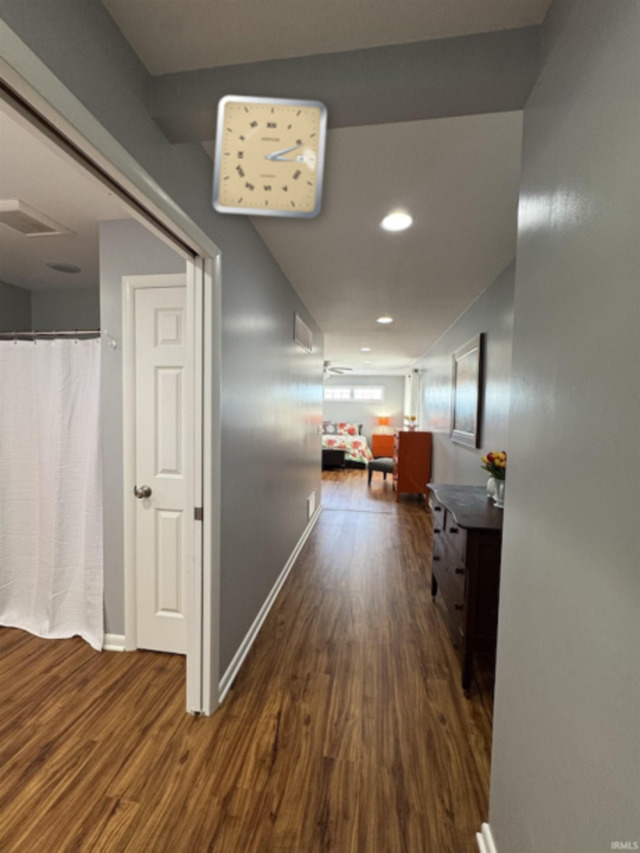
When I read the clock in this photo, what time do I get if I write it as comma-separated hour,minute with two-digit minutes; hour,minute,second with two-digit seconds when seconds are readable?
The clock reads 3,11
